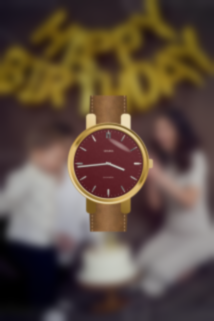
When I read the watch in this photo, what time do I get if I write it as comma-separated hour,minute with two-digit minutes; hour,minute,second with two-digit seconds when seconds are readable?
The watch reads 3,44
